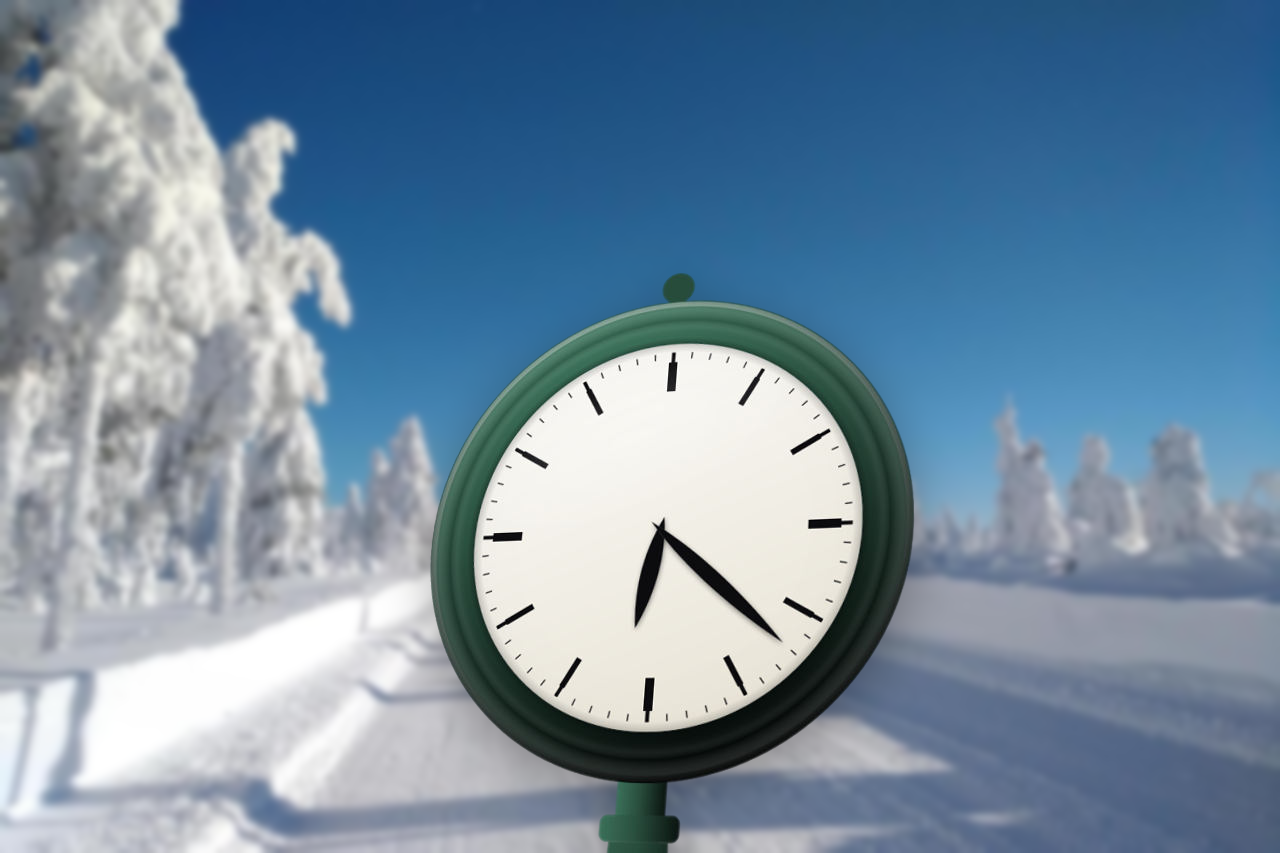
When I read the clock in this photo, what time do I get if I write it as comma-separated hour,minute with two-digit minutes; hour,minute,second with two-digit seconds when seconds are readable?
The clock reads 6,22
